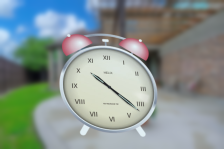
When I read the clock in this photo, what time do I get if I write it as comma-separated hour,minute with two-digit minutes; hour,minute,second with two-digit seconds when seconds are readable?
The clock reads 10,22
